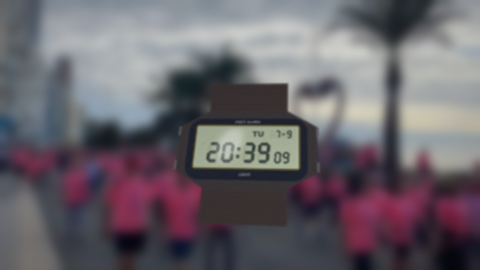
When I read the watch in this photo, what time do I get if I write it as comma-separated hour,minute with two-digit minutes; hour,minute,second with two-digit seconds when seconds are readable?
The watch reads 20,39,09
